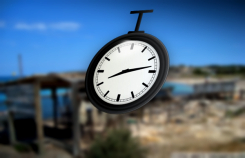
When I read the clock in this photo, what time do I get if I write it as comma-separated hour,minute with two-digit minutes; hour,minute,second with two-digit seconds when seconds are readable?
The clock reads 8,13
